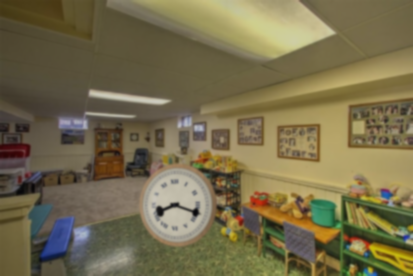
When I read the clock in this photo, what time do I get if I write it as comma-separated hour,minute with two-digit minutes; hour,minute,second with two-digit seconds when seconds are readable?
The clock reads 8,18
